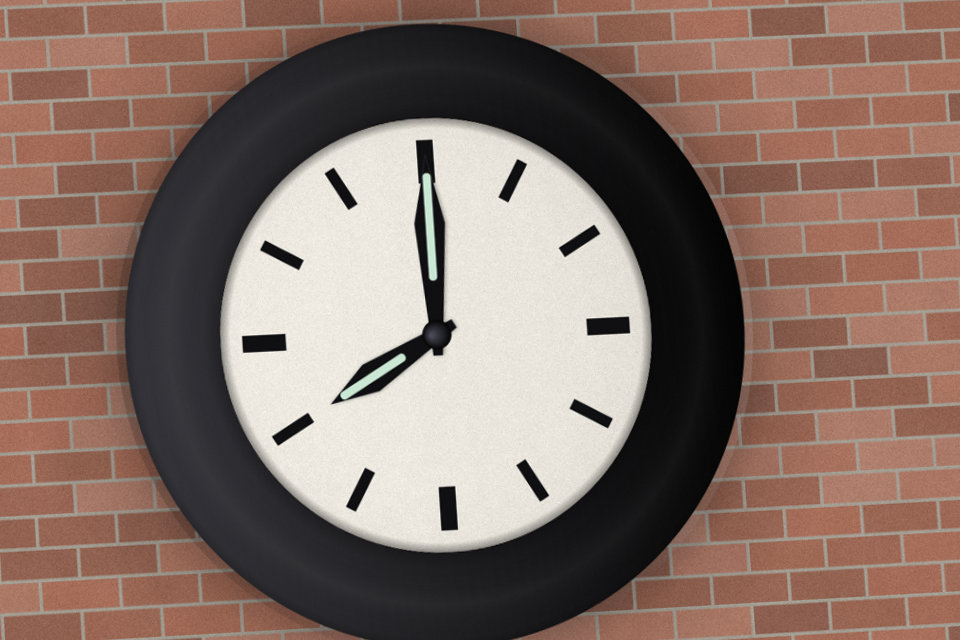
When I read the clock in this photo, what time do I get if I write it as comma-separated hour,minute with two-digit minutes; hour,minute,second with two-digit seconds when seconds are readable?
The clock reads 8,00
